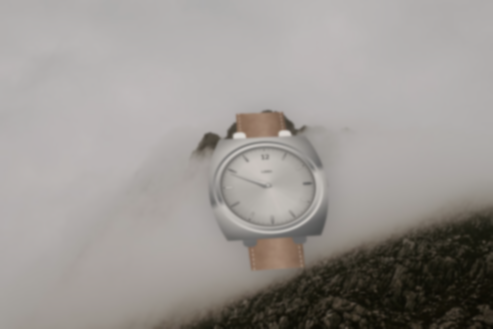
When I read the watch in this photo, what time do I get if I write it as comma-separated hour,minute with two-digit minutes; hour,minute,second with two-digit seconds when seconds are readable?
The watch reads 9,49
